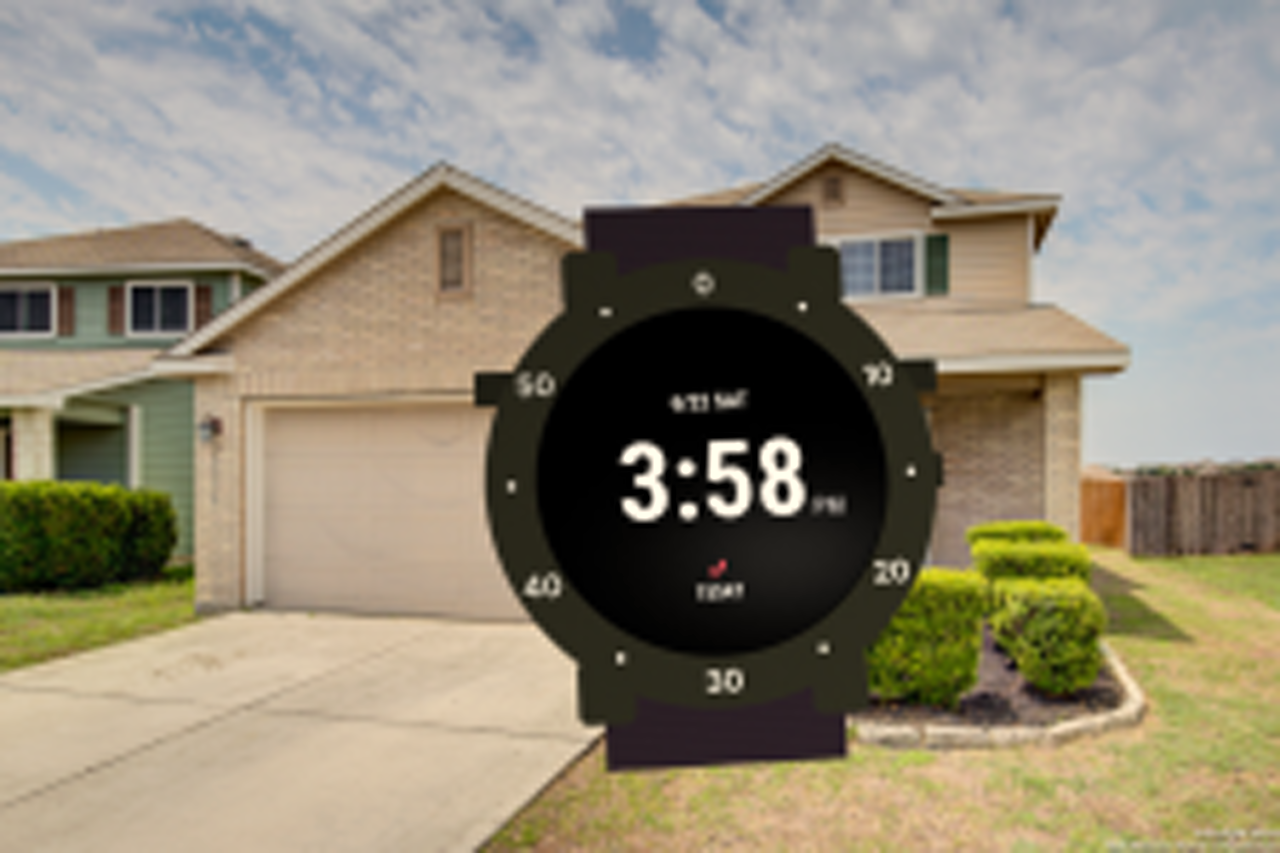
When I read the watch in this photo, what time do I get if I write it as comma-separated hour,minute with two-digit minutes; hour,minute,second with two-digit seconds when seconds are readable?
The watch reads 3,58
